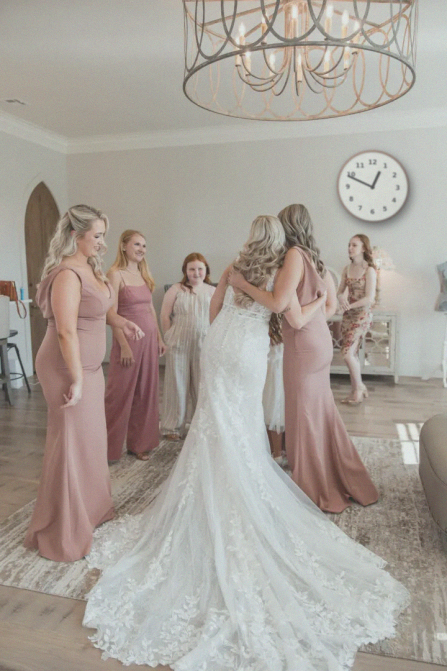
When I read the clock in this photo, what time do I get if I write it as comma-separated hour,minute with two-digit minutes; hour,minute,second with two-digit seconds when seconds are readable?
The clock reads 12,49
